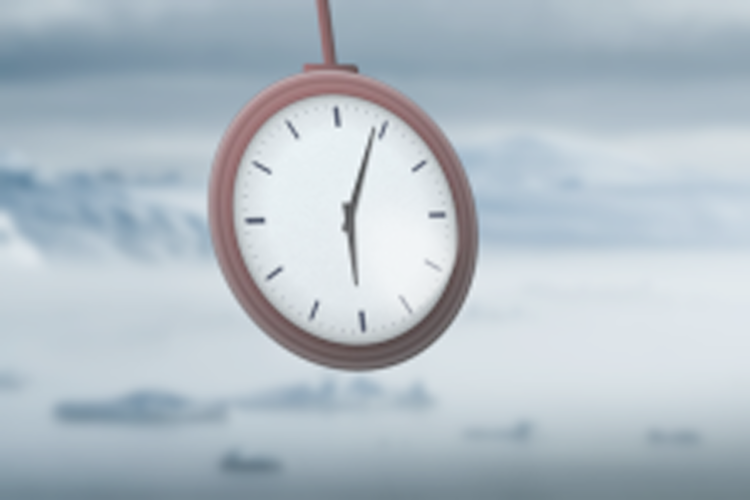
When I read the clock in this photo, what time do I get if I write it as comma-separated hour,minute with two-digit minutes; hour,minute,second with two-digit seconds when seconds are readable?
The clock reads 6,04
